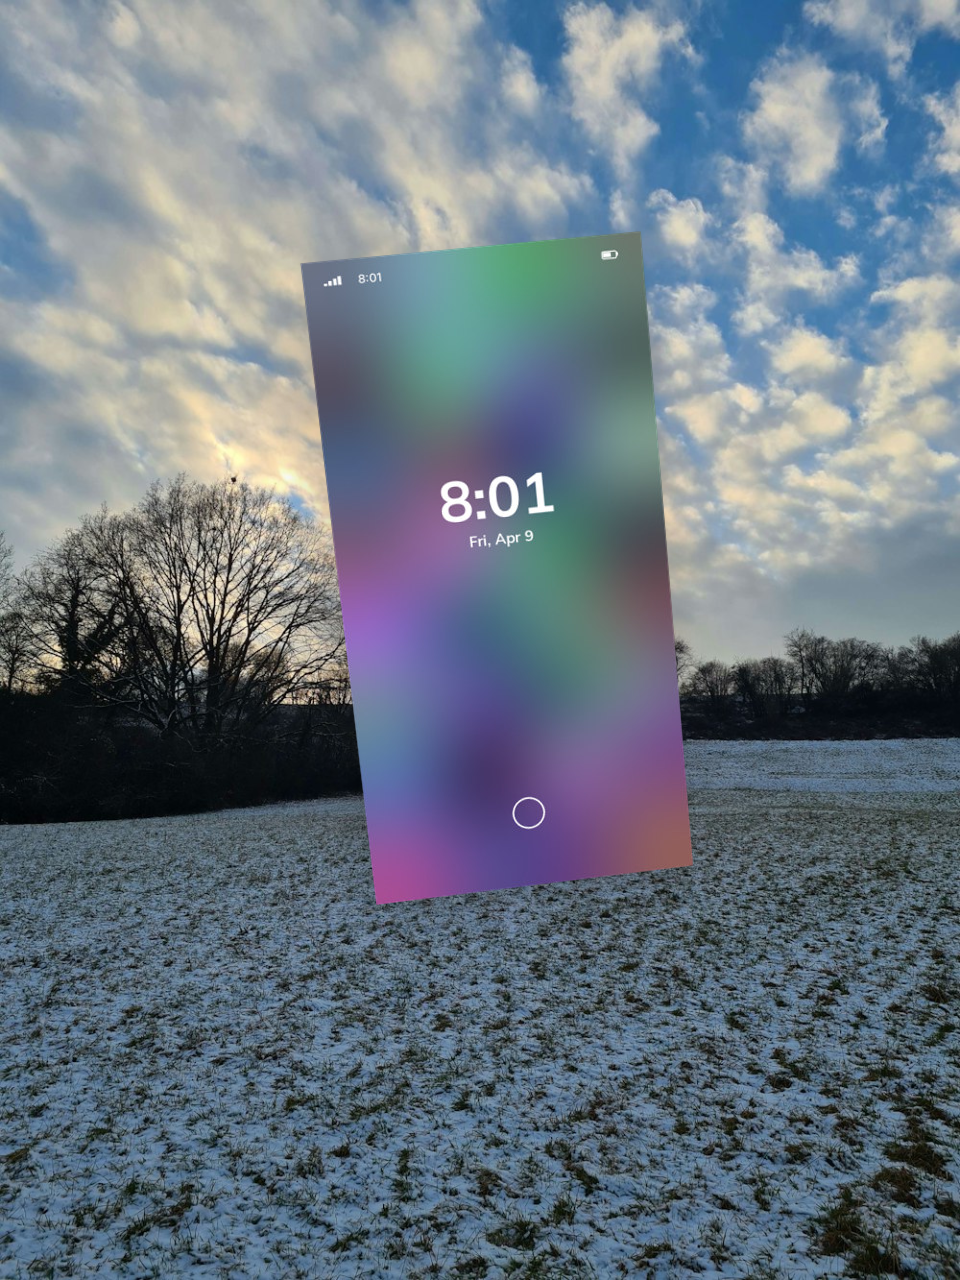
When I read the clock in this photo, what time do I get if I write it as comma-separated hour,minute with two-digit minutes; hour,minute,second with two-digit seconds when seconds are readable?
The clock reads 8,01
